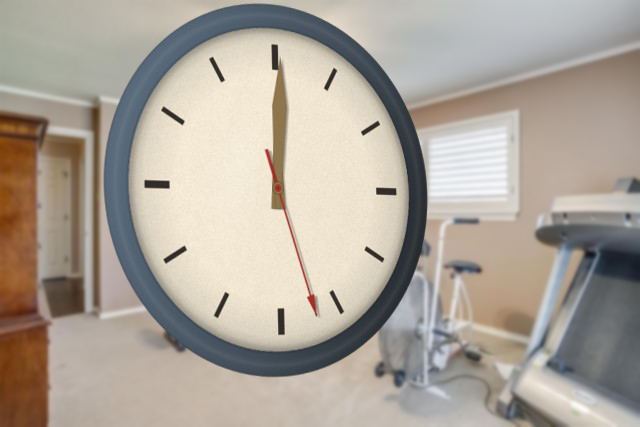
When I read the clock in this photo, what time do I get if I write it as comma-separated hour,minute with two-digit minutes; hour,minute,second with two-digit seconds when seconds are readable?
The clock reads 12,00,27
